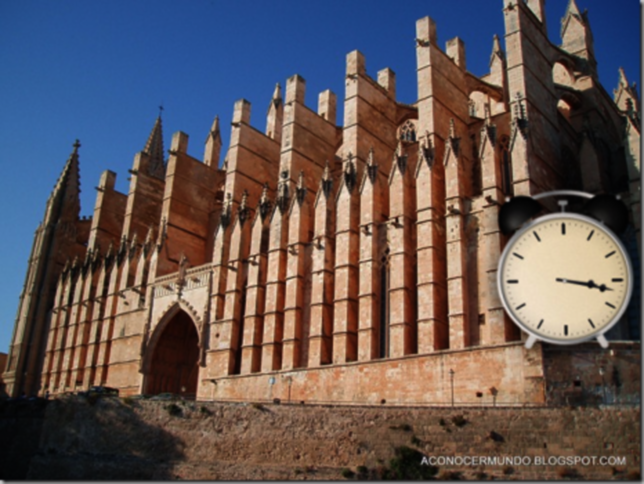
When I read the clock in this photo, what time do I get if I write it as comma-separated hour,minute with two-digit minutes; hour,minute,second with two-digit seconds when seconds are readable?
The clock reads 3,17
